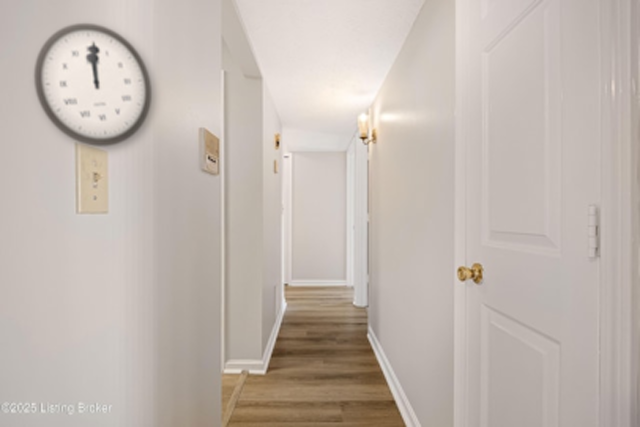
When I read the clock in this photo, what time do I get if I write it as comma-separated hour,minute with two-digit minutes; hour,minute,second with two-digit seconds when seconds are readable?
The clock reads 12,01
